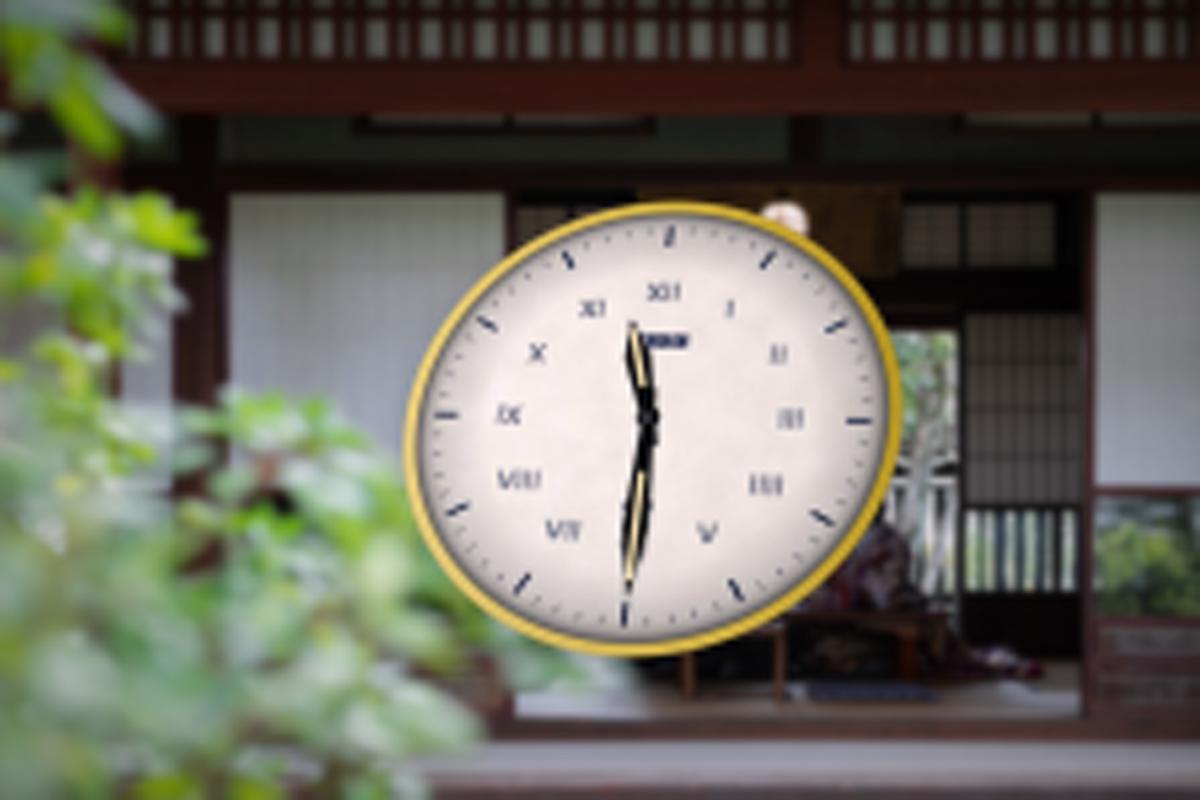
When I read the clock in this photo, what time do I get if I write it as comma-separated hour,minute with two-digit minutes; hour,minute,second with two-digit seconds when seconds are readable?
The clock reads 11,30
